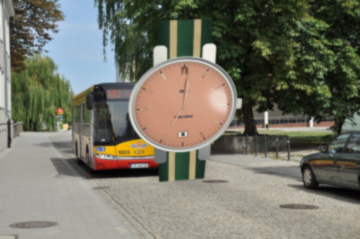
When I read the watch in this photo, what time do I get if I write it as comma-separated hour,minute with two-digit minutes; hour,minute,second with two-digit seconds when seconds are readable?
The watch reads 7,01
